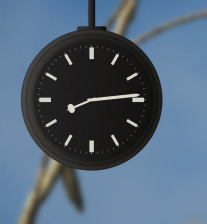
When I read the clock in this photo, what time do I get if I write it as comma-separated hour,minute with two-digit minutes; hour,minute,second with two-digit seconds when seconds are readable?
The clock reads 8,14
